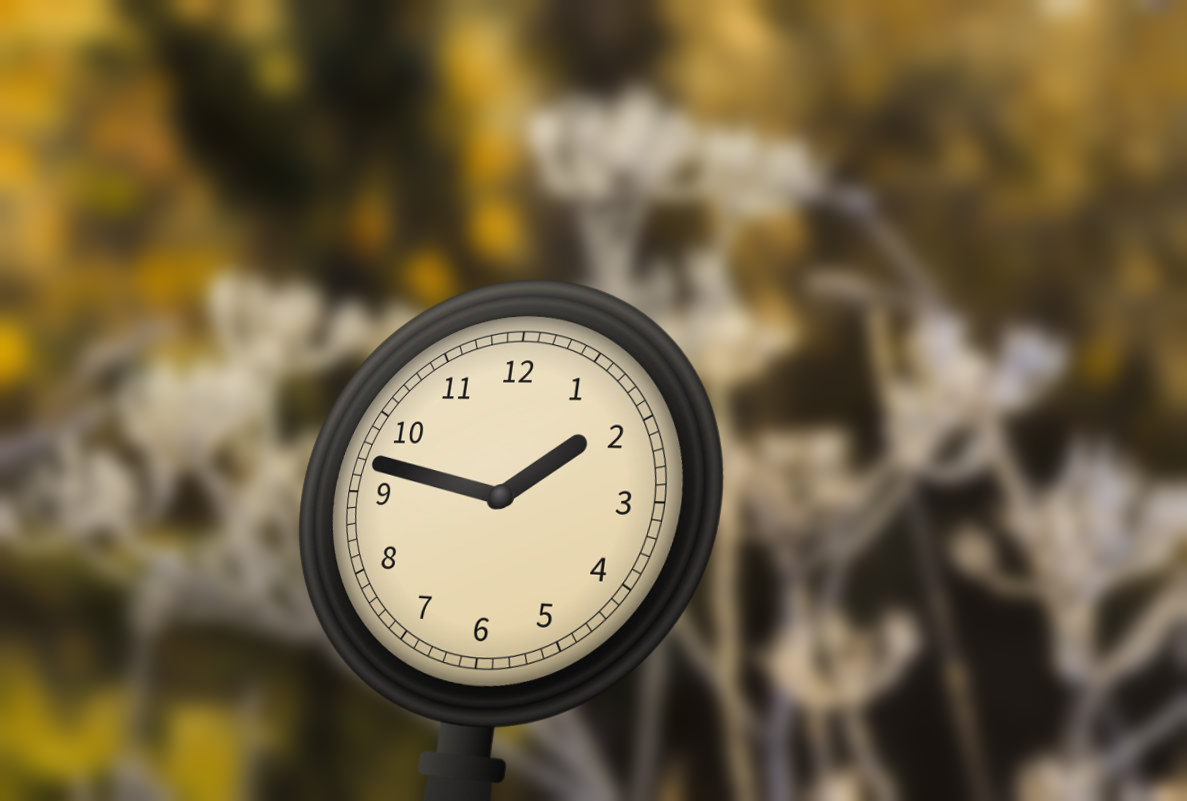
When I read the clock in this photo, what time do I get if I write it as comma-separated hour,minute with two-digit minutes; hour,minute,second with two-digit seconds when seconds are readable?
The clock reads 1,47
